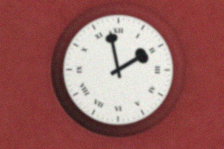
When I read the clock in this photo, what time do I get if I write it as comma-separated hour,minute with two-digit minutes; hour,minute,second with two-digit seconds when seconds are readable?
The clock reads 1,58
